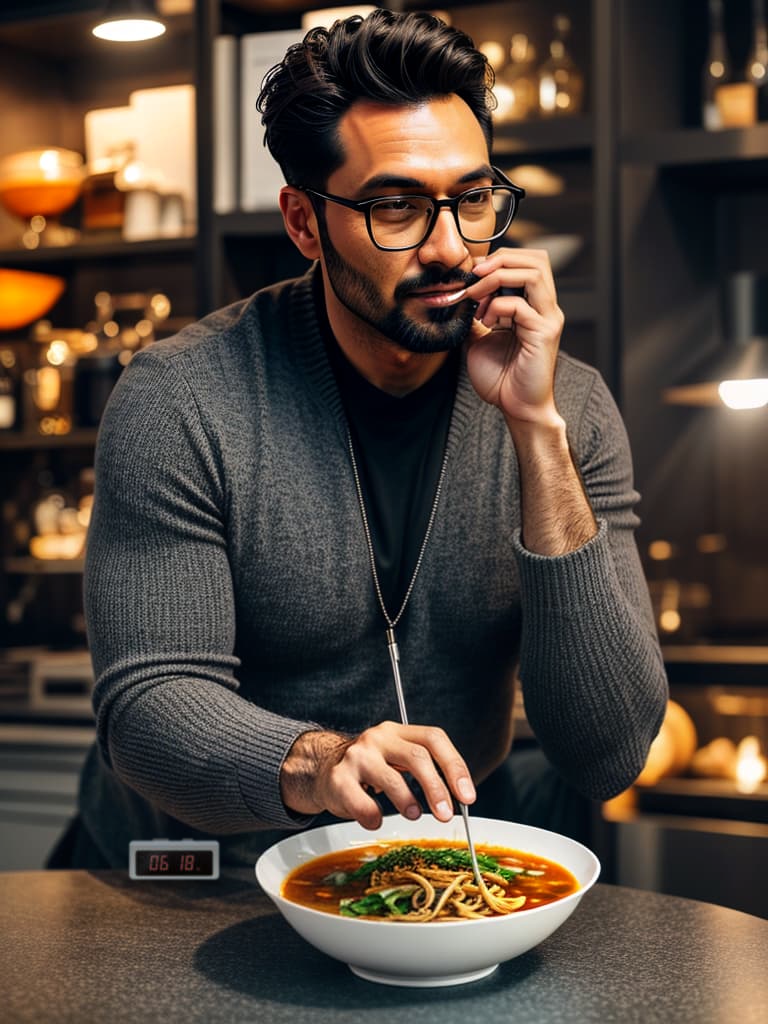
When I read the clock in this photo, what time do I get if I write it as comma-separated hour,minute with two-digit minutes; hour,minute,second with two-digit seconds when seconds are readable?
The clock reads 6,18
